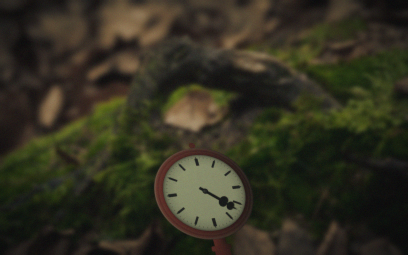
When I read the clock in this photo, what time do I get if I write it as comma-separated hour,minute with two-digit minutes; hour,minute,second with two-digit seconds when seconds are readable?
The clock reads 4,22
